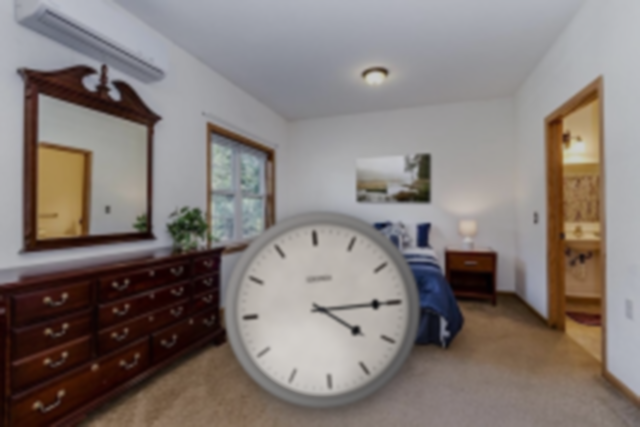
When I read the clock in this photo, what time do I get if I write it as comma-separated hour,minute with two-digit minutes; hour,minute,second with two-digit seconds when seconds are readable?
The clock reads 4,15
